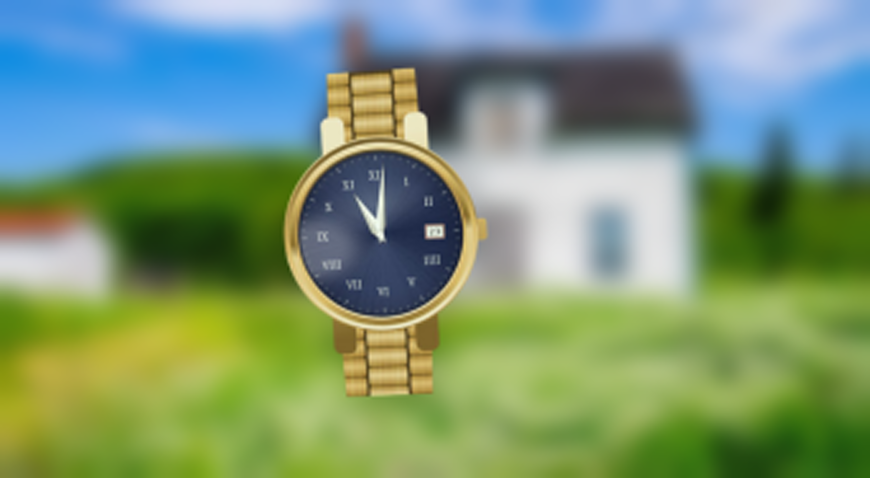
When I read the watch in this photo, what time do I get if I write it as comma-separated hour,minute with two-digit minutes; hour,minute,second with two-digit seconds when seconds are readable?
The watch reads 11,01
